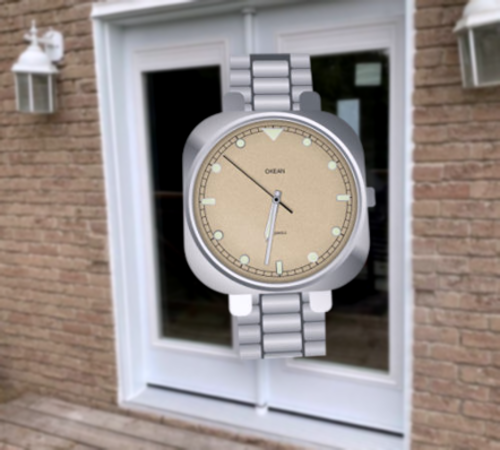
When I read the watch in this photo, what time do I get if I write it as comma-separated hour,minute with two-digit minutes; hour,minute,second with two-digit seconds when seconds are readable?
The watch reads 6,31,52
